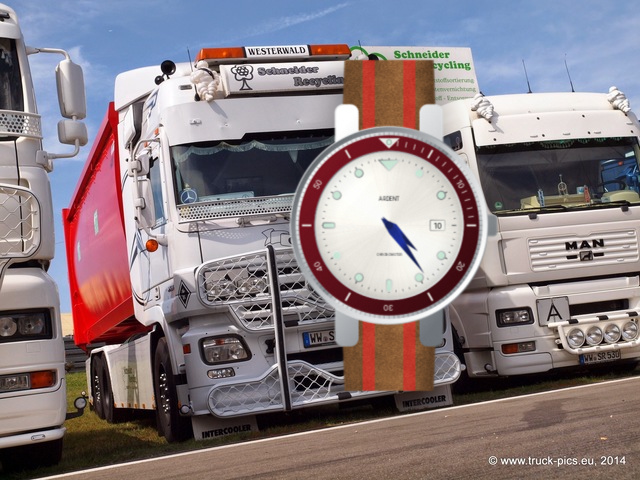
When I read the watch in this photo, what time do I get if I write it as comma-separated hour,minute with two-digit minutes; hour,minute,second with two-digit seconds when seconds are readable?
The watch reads 4,24
